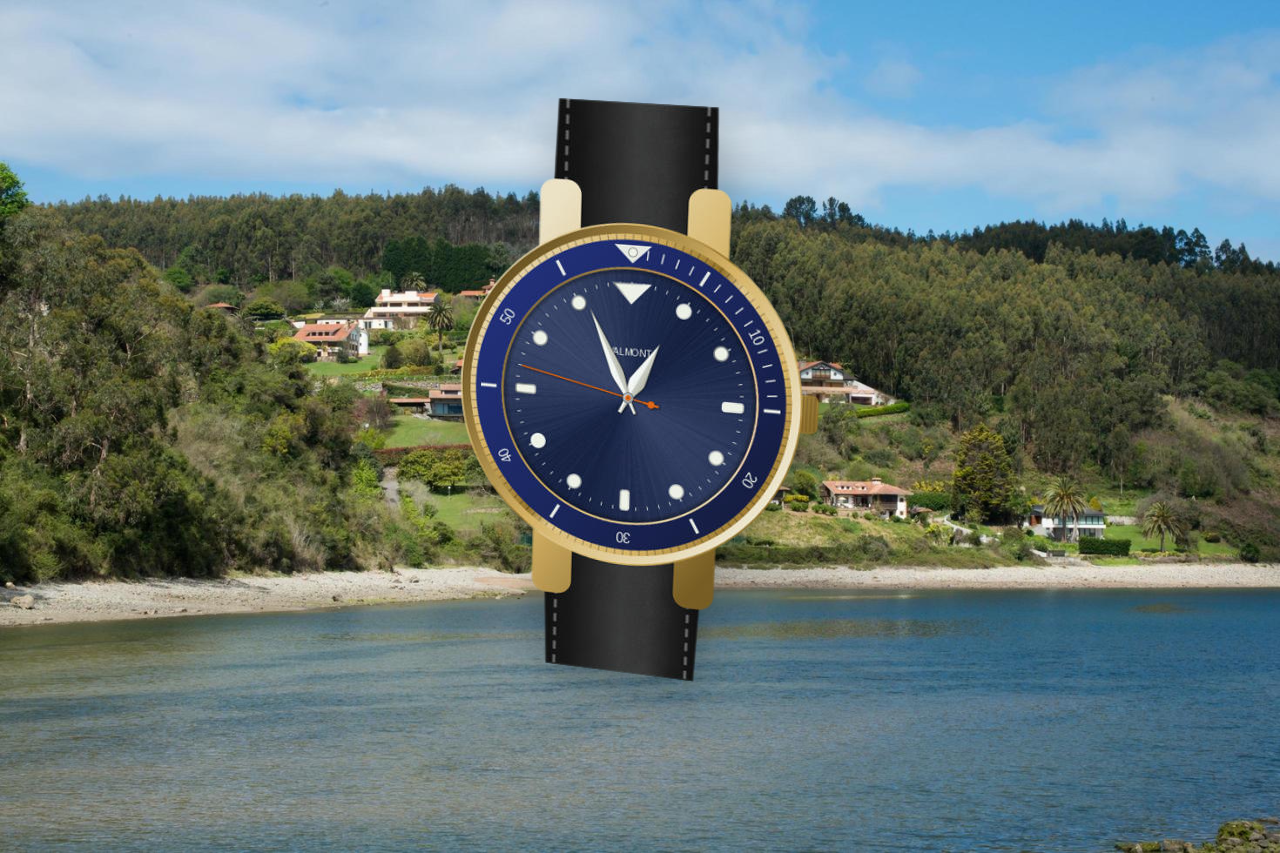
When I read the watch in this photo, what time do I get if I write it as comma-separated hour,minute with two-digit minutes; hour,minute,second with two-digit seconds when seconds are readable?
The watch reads 12,55,47
